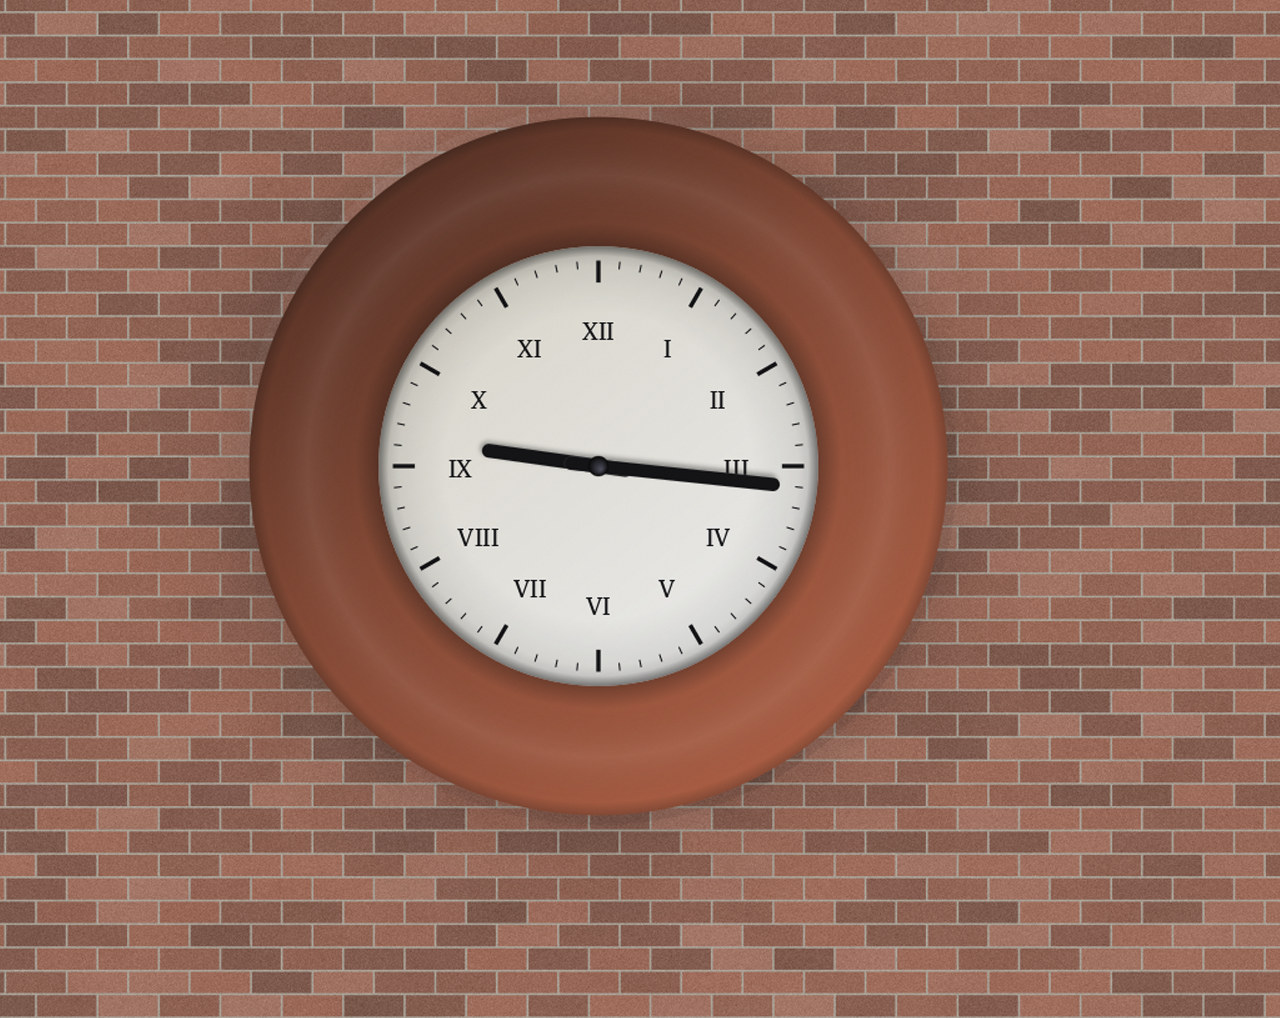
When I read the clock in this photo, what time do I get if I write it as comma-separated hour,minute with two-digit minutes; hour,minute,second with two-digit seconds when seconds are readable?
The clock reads 9,16
